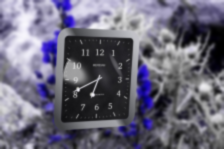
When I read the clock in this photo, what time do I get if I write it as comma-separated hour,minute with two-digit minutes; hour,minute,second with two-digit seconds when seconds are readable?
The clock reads 6,41
